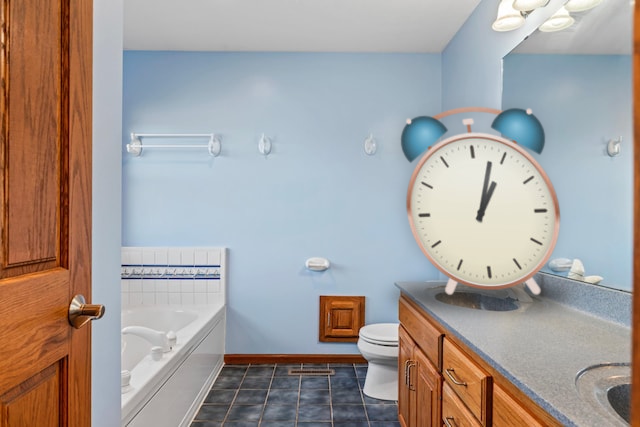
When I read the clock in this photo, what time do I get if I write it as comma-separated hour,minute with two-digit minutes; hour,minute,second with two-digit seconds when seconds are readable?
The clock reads 1,03
